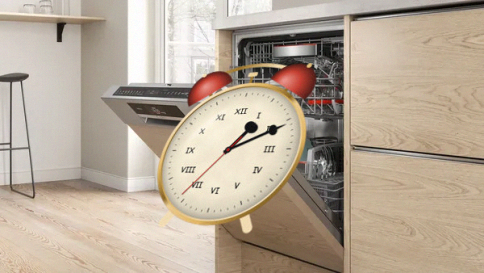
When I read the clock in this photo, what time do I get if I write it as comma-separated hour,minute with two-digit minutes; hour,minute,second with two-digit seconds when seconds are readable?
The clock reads 1,10,36
